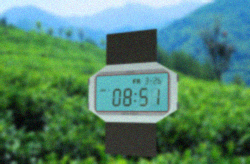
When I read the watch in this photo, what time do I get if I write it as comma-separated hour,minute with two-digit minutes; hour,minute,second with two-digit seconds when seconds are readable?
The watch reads 8,51
